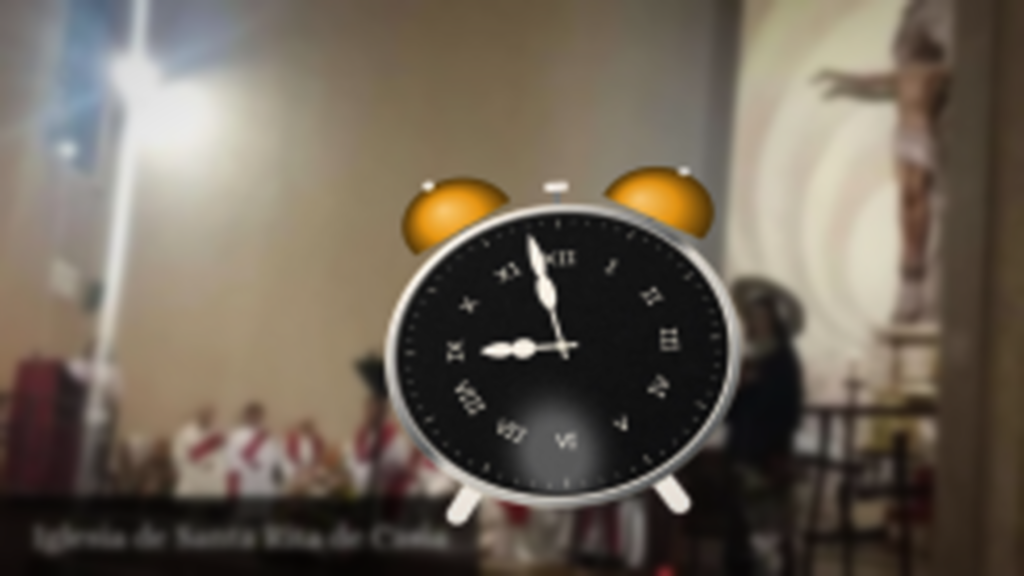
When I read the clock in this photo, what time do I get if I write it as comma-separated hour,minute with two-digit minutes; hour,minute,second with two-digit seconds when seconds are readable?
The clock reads 8,58
